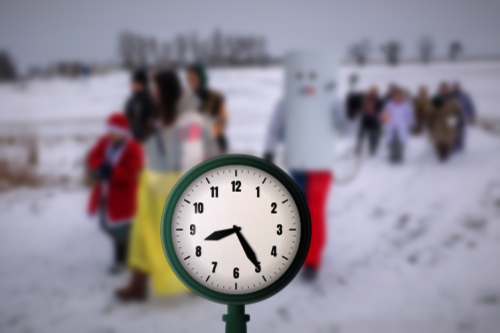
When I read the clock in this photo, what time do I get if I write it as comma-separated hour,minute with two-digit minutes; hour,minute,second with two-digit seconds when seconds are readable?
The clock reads 8,25
